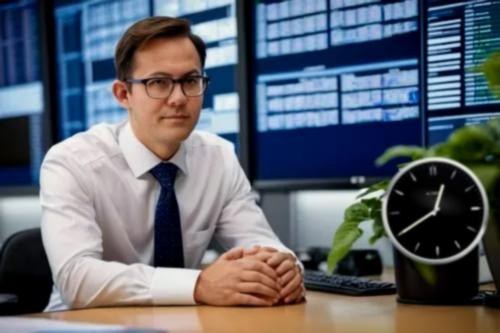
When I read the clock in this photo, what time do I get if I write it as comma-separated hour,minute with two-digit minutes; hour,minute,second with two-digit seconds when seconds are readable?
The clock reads 12,40
